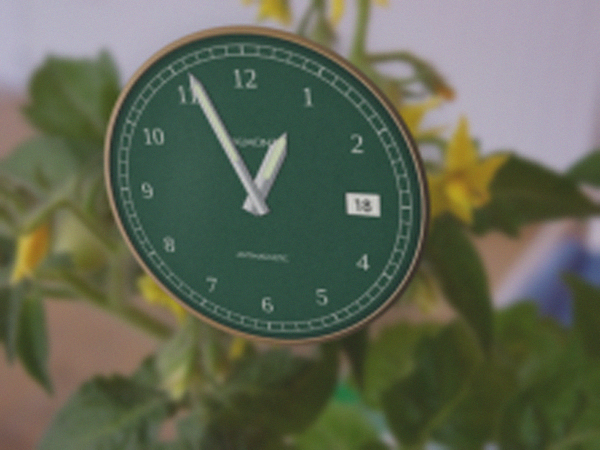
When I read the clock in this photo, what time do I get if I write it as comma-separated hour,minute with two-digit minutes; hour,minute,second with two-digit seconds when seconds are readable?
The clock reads 12,56
